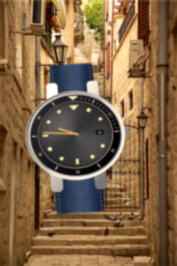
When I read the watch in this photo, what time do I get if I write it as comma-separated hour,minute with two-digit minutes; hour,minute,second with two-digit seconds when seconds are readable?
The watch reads 9,46
